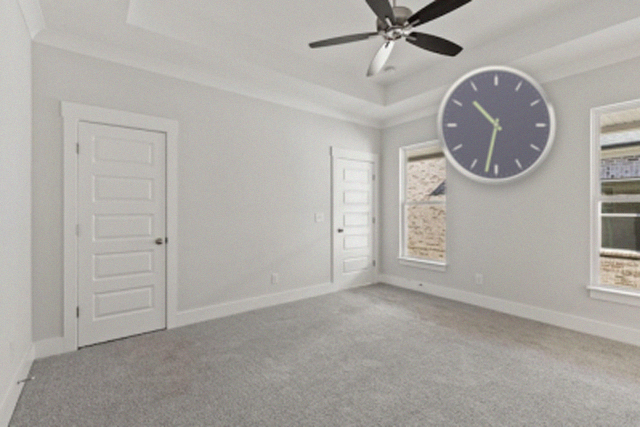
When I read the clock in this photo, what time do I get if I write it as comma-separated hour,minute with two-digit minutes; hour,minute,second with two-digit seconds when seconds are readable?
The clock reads 10,32
